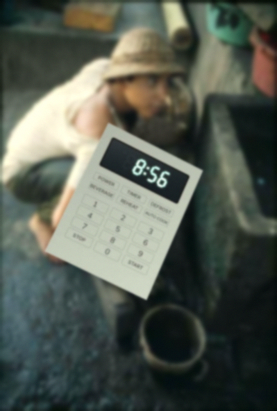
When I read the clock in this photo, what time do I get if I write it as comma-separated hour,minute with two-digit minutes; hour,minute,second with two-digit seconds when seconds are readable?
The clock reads 8,56
